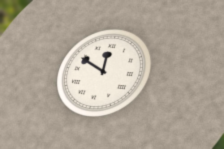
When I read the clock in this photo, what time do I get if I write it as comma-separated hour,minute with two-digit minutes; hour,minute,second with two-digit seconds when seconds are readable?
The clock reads 11,49
